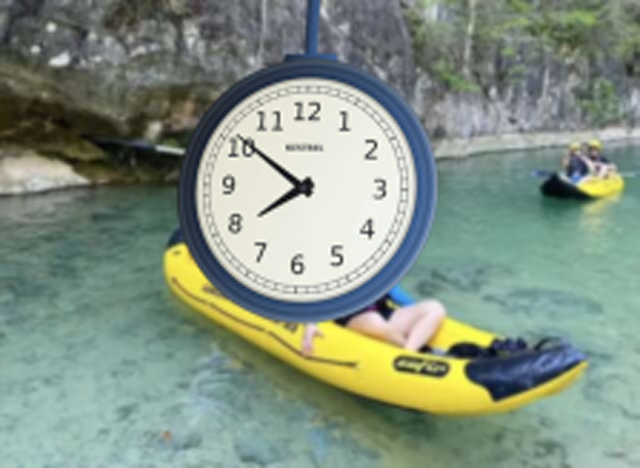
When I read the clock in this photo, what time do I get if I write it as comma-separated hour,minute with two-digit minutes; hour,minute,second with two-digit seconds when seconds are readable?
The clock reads 7,51
